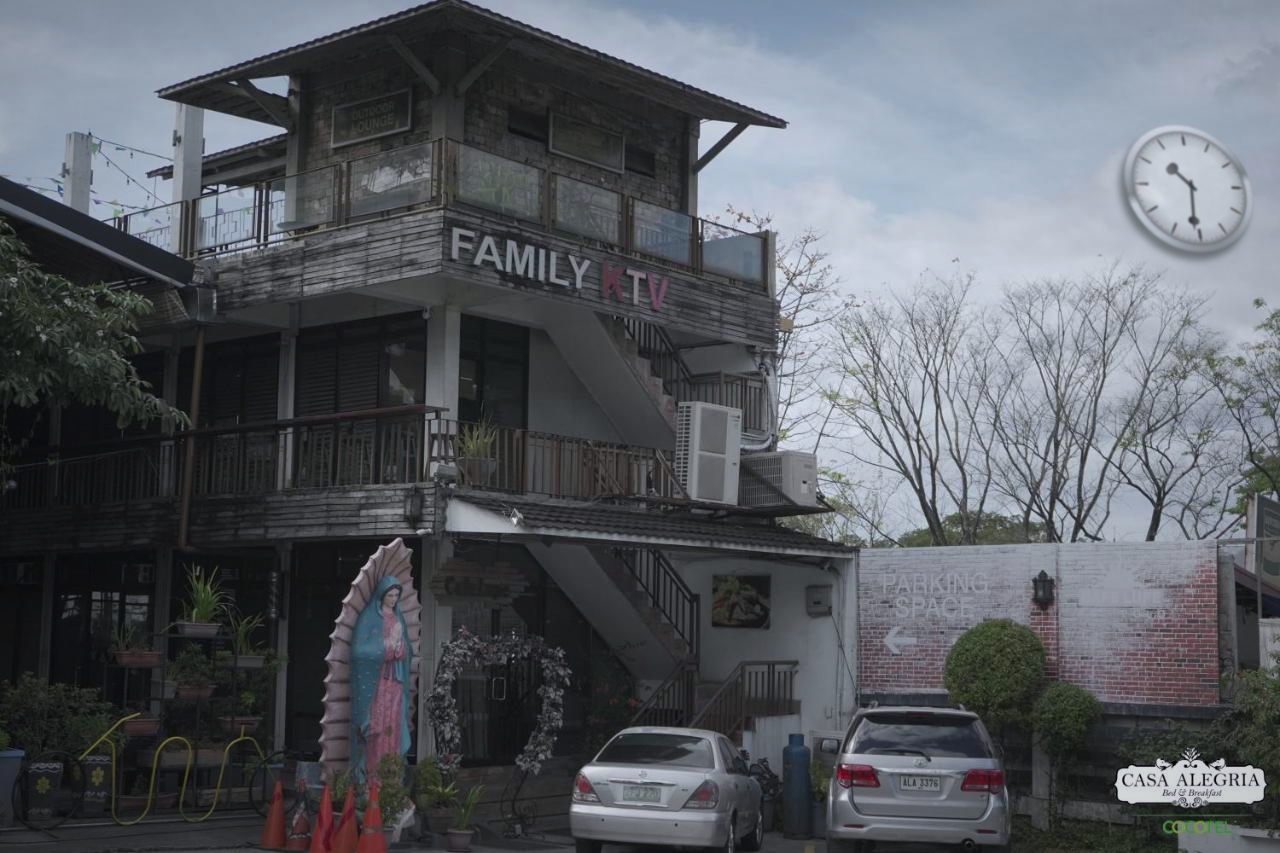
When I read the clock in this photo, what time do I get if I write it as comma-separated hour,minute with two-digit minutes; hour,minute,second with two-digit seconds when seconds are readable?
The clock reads 10,31
